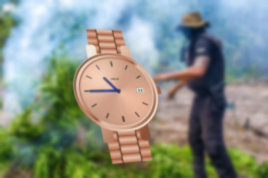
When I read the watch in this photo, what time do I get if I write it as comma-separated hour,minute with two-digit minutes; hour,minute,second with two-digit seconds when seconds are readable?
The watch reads 10,45
